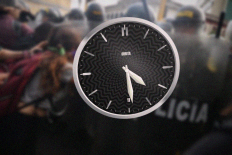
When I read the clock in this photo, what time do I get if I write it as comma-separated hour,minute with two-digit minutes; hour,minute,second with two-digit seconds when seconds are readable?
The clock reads 4,29
